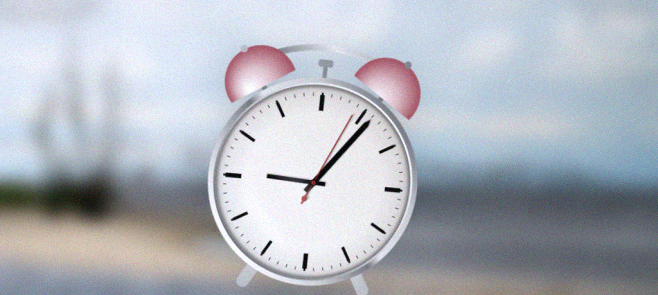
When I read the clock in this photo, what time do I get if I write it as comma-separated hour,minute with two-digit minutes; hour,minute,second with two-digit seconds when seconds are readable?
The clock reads 9,06,04
